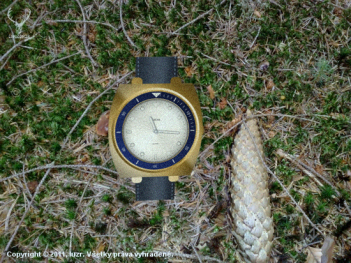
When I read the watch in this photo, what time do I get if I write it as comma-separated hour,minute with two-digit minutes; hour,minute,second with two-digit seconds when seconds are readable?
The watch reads 11,16
